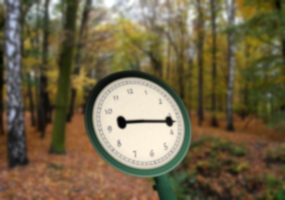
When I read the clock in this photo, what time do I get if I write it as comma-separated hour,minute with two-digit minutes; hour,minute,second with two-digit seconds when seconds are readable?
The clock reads 9,17
